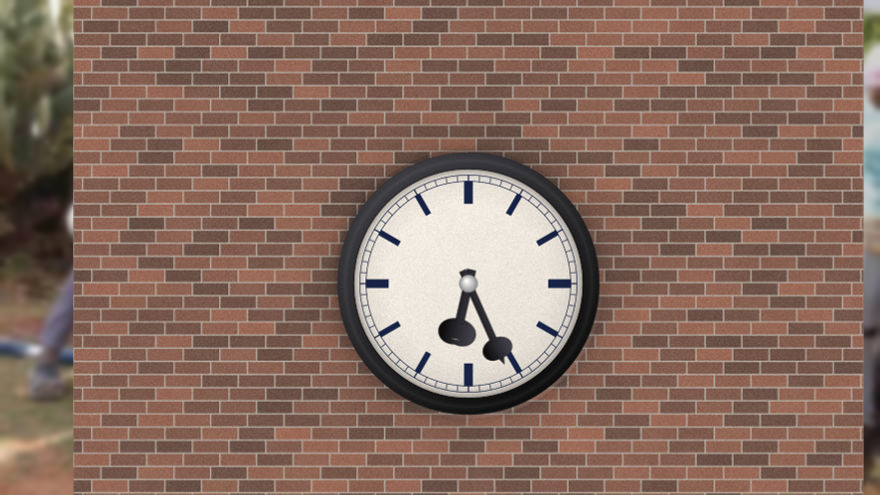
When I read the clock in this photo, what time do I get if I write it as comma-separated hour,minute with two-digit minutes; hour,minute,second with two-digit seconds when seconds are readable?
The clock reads 6,26
